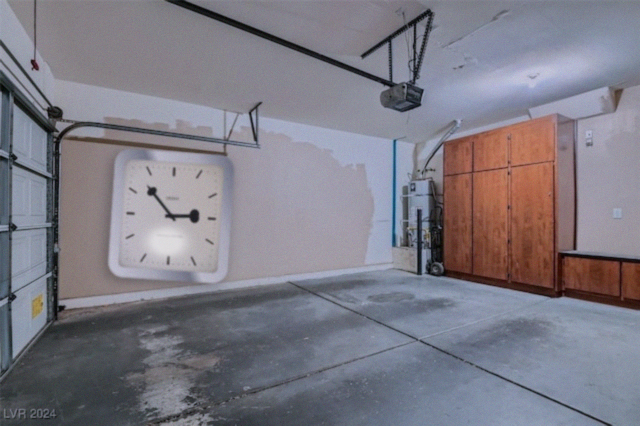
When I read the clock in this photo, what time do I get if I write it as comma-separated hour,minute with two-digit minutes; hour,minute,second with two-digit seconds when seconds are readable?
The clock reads 2,53
